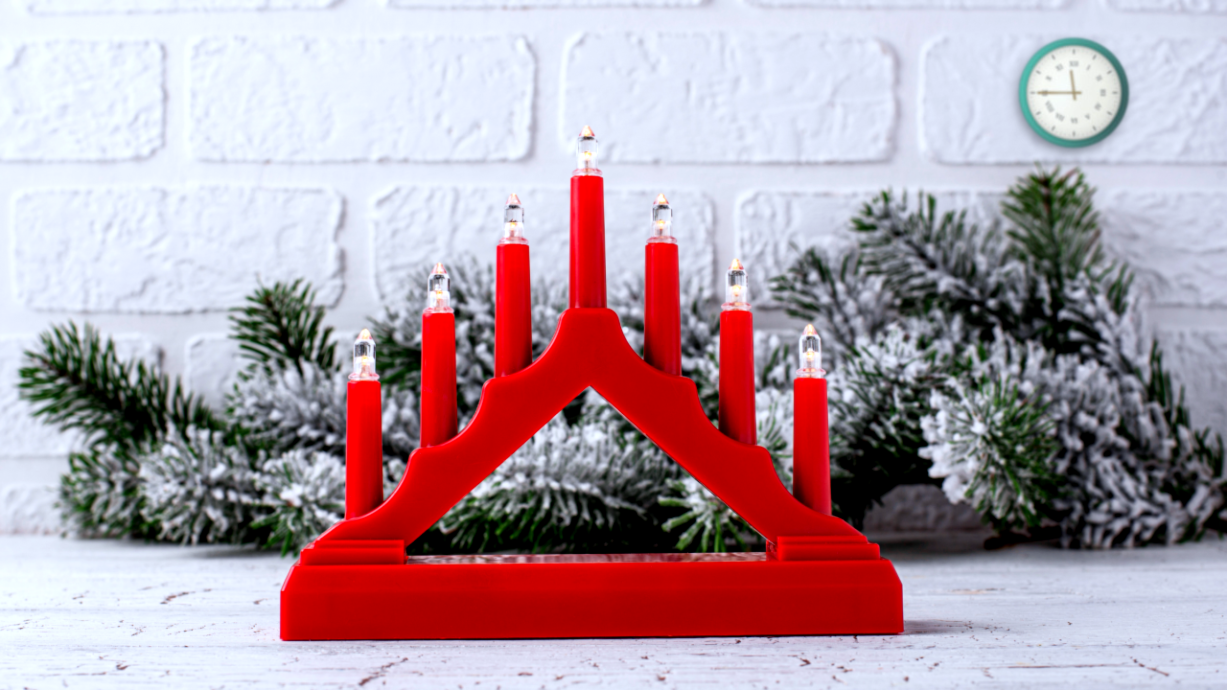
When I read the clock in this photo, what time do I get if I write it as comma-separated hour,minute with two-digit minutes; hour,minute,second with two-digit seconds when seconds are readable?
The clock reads 11,45
